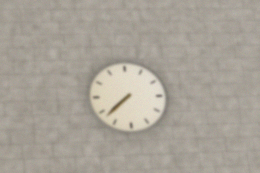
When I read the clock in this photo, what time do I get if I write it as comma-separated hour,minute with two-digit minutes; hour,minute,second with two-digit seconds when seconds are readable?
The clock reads 7,38
